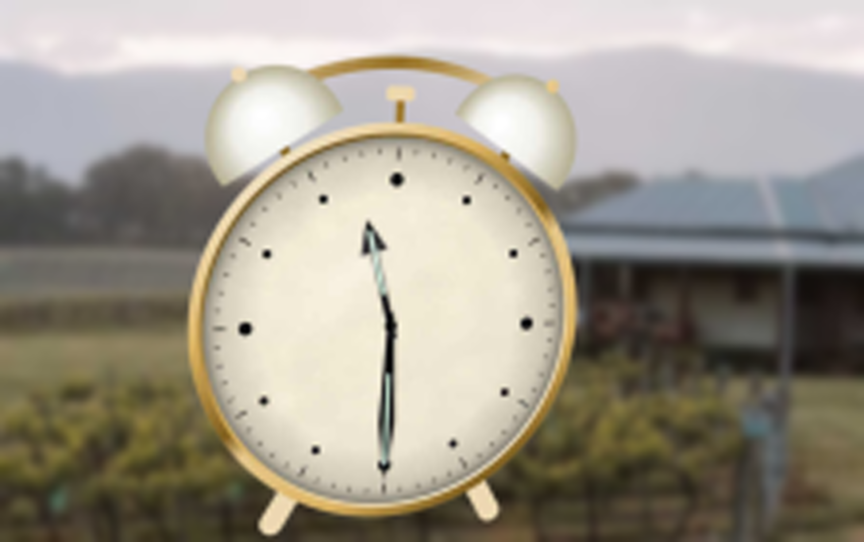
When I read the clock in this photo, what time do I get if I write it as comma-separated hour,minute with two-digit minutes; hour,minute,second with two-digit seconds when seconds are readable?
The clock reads 11,30
